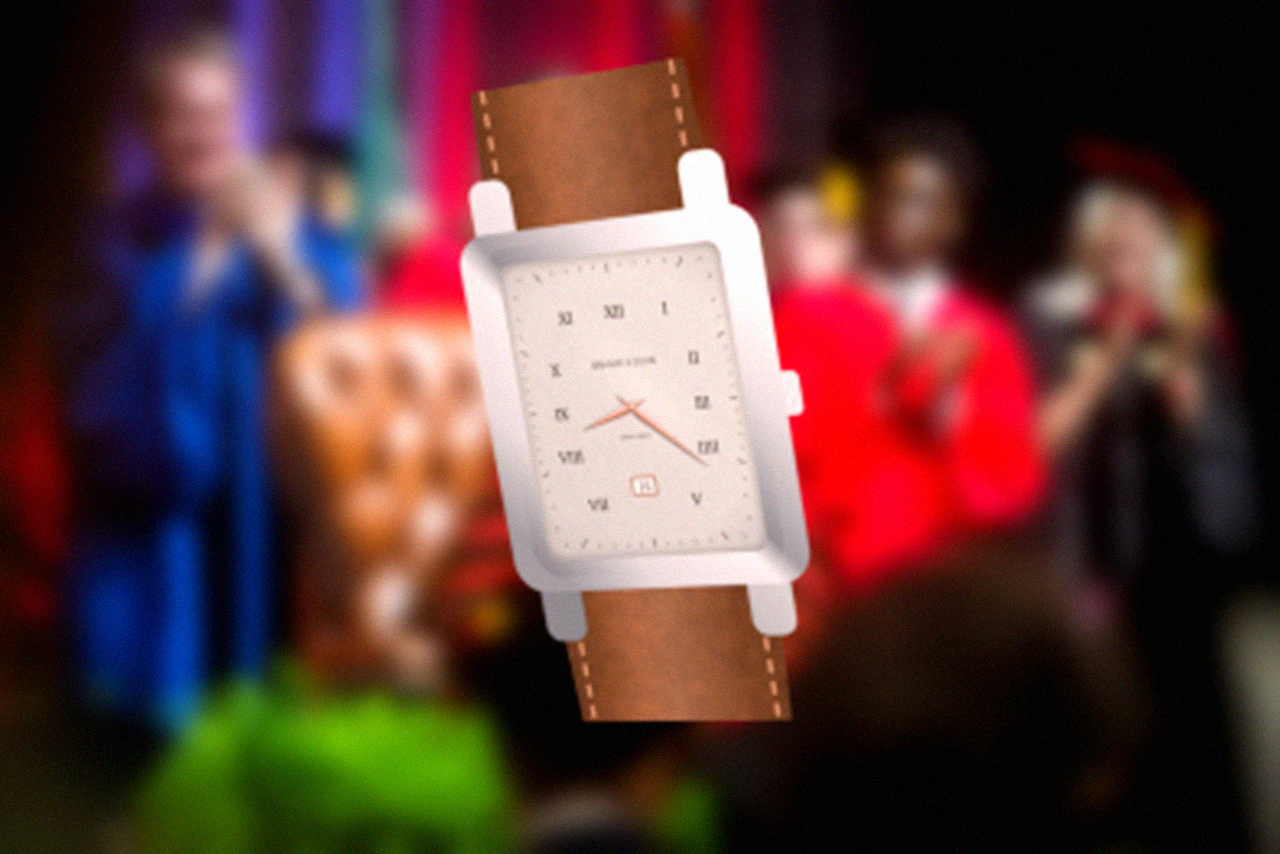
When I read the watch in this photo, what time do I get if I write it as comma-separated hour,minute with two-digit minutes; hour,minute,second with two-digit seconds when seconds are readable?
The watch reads 8,22
